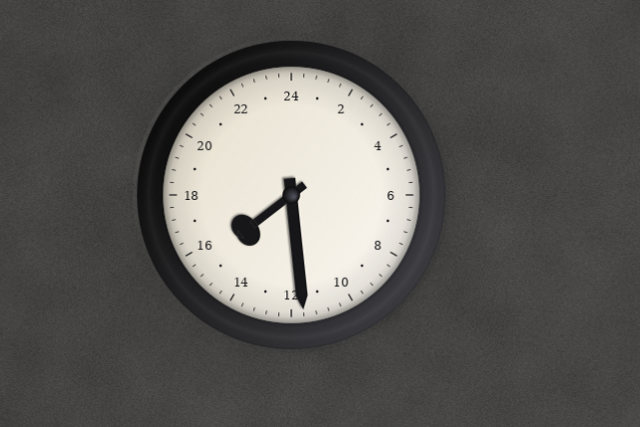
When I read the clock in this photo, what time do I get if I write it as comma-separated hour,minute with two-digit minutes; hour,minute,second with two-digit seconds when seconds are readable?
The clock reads 15,29
